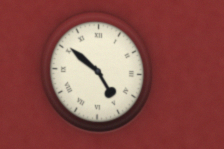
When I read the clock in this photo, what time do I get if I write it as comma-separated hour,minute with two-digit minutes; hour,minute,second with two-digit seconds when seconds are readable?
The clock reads 4,51
